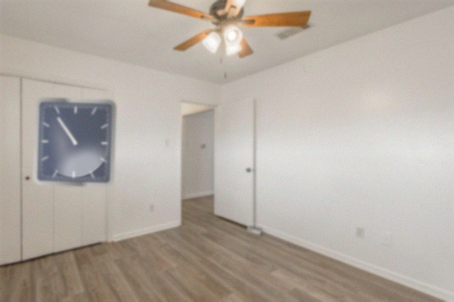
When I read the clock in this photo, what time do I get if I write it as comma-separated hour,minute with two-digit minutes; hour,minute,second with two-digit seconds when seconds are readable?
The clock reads 10,54
